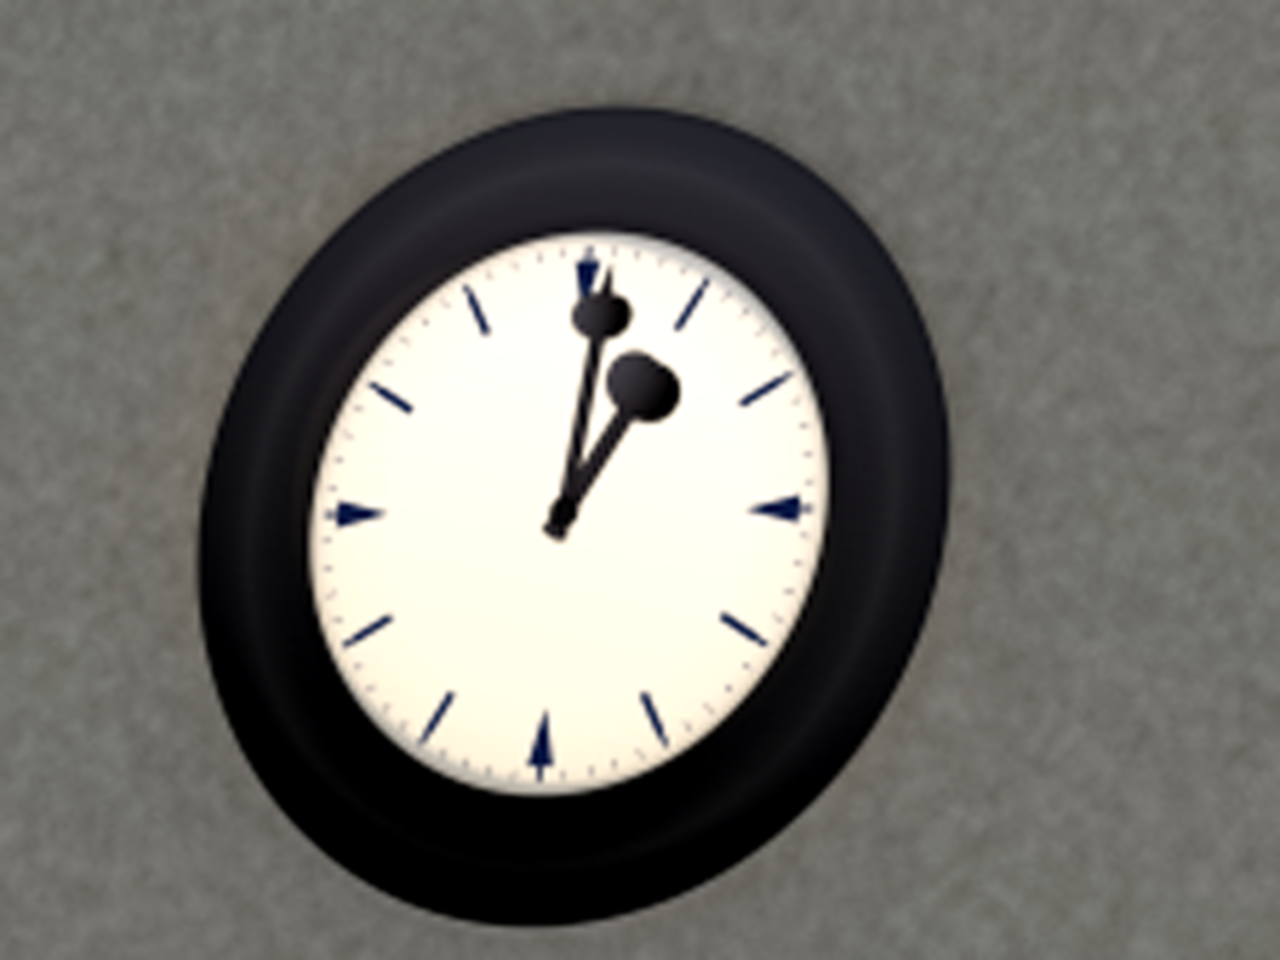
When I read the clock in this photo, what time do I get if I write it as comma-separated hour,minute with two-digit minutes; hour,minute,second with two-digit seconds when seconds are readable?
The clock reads 1,01
